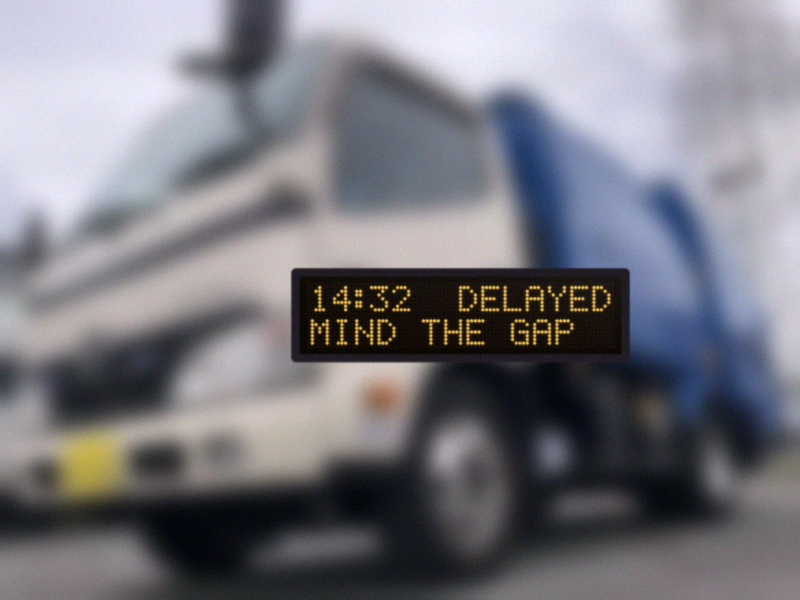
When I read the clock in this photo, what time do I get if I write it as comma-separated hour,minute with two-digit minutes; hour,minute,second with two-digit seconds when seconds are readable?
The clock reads 14,32
